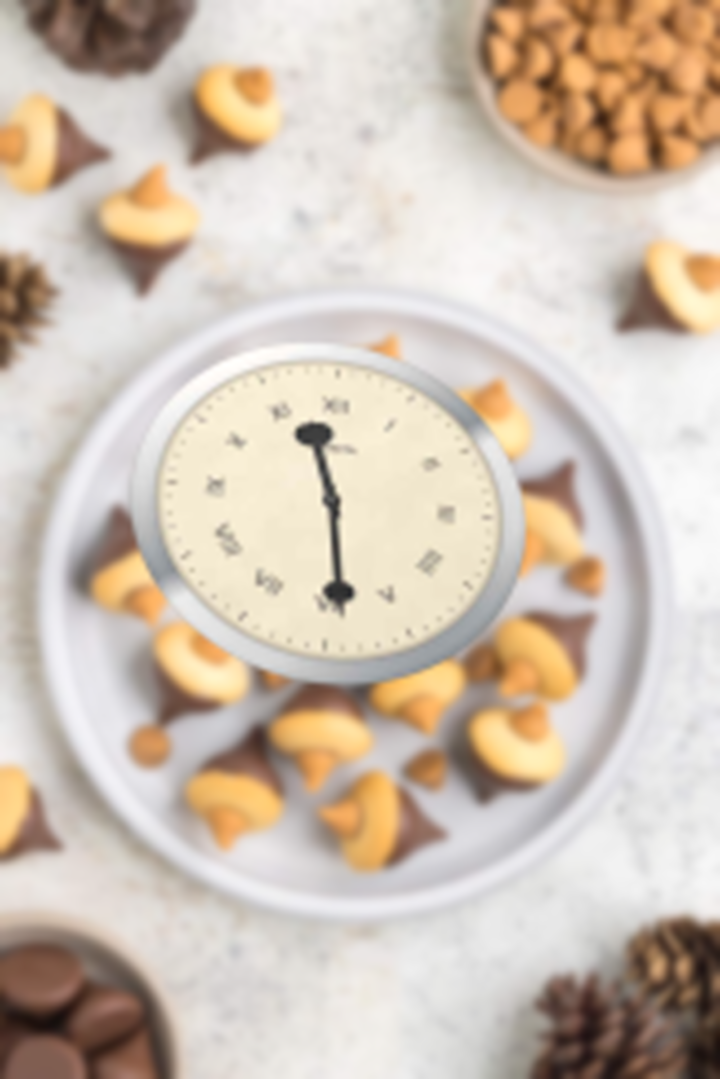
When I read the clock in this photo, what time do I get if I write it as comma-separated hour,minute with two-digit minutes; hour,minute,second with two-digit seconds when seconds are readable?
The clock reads 11,29
